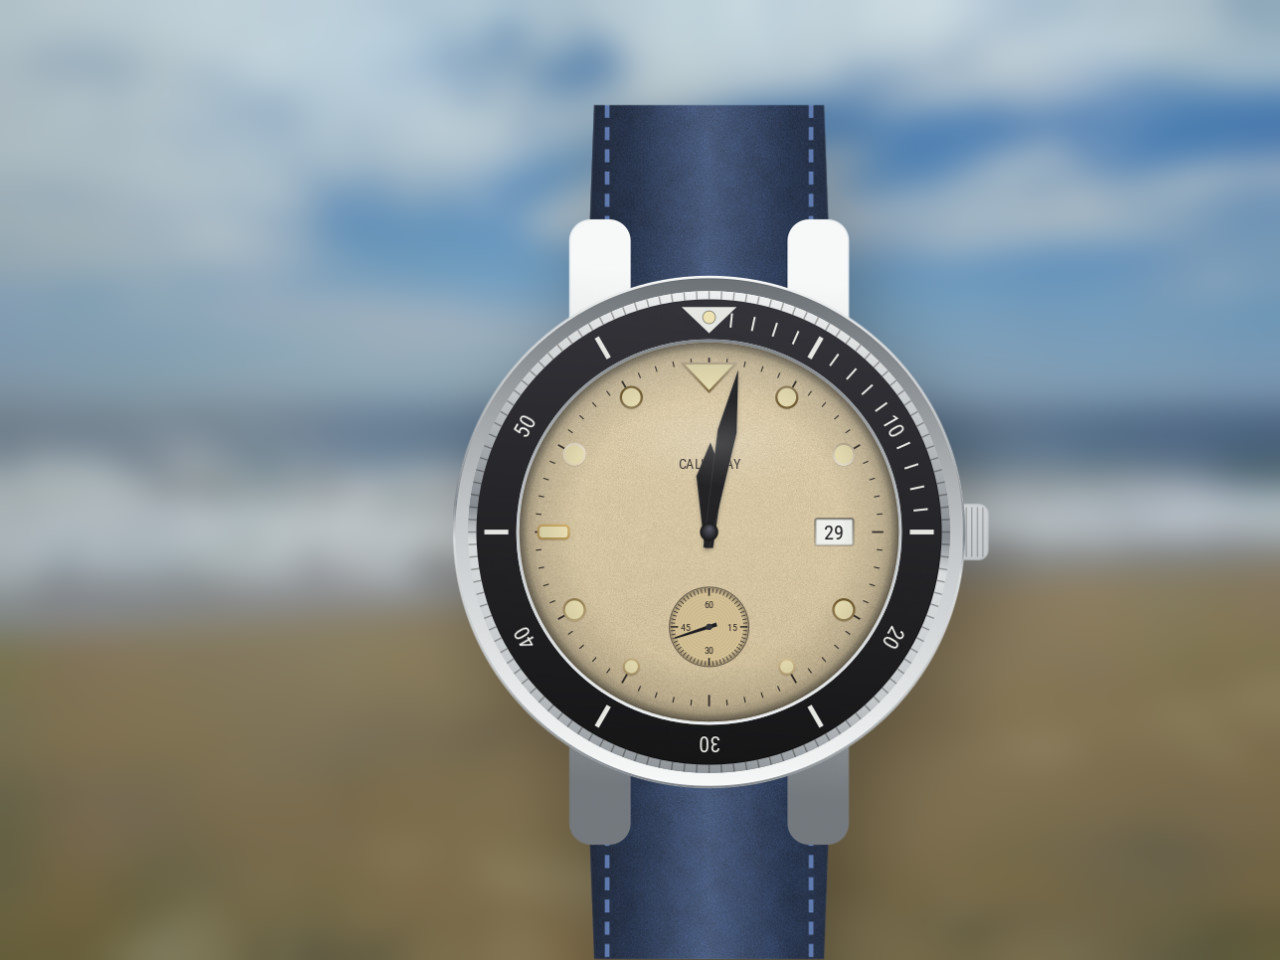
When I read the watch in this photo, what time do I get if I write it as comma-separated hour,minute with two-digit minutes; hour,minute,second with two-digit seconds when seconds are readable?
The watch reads 12,01,42
